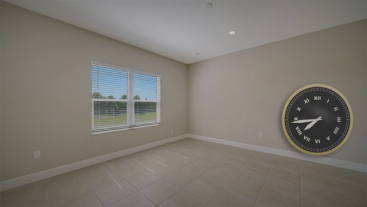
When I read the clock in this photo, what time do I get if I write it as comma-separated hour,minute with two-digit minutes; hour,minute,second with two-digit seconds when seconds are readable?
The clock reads 7,44
